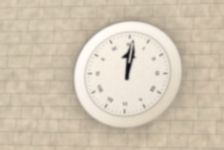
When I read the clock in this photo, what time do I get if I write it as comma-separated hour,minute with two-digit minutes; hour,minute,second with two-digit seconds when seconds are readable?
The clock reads 12,01
